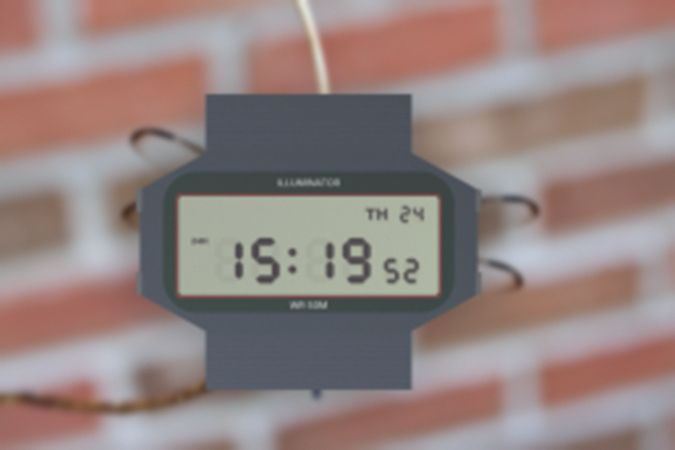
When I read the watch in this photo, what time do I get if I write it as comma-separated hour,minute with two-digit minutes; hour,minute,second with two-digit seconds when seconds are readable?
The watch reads 15,19,52
